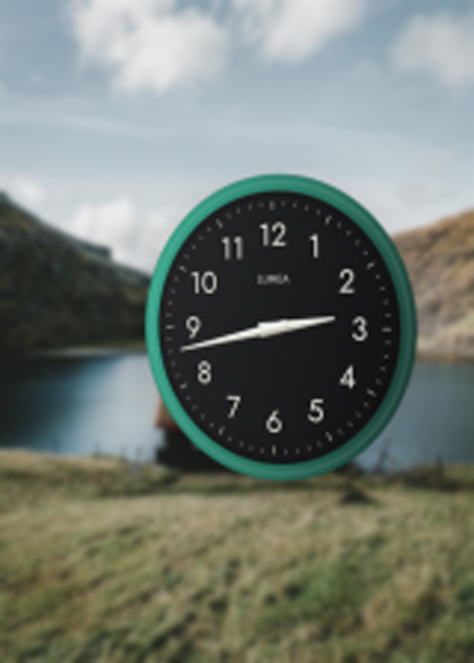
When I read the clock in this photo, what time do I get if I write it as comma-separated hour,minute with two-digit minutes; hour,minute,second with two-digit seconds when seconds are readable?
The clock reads 2,43
